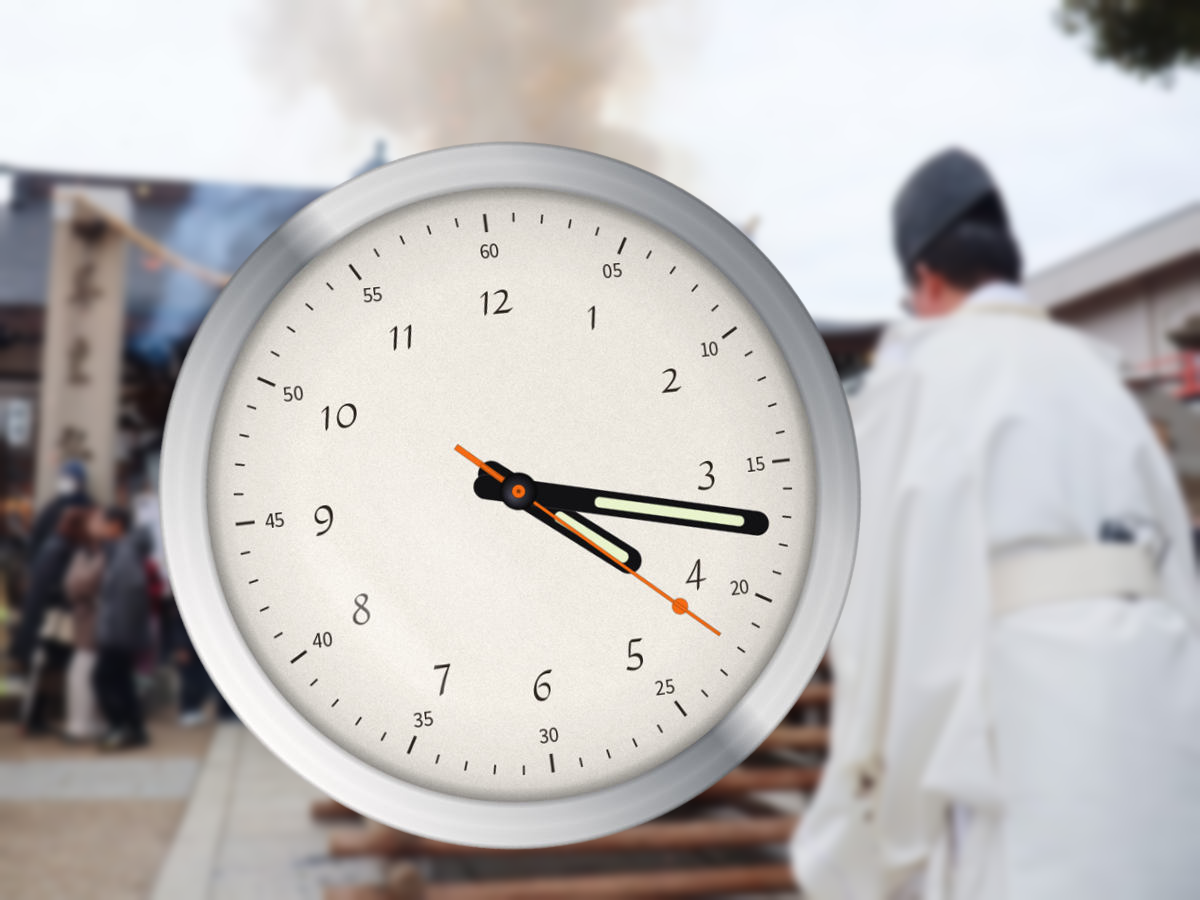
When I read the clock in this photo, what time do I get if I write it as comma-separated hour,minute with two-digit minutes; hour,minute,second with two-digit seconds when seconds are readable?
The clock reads 4,17,22
